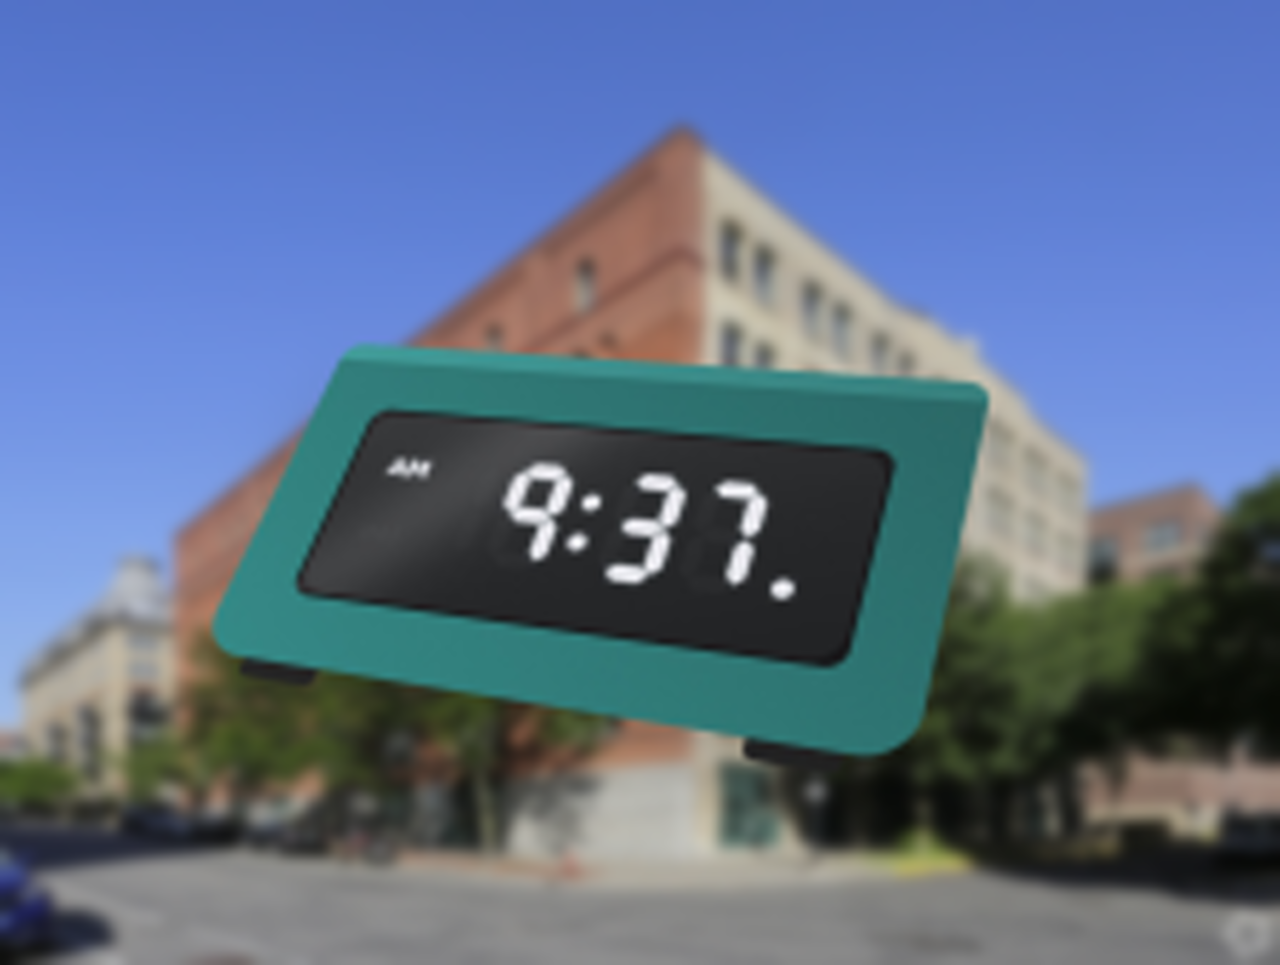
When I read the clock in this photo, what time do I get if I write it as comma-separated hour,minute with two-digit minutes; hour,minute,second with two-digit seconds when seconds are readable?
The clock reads 9,37
